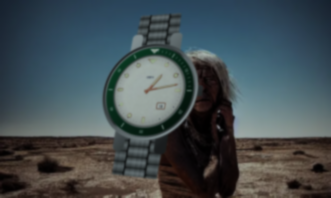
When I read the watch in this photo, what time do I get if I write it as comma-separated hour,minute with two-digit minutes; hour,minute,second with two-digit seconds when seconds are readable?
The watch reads 1,13
